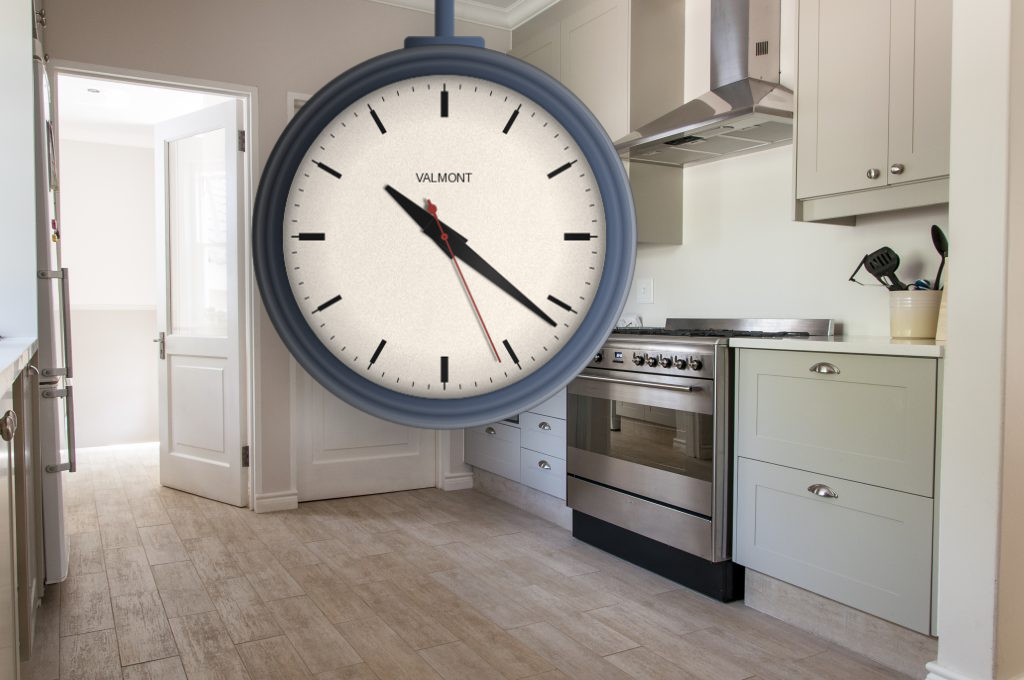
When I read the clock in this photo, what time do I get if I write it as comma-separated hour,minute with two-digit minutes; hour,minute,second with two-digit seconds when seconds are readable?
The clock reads 10,21,26
